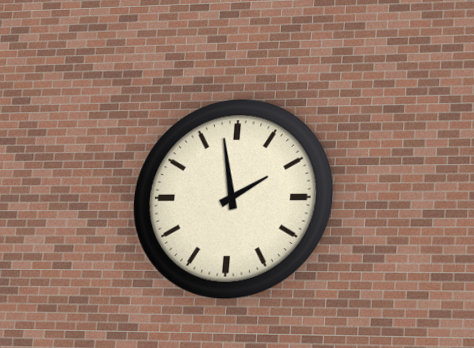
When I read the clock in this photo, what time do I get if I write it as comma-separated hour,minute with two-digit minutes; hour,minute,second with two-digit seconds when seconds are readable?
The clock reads 1,58
